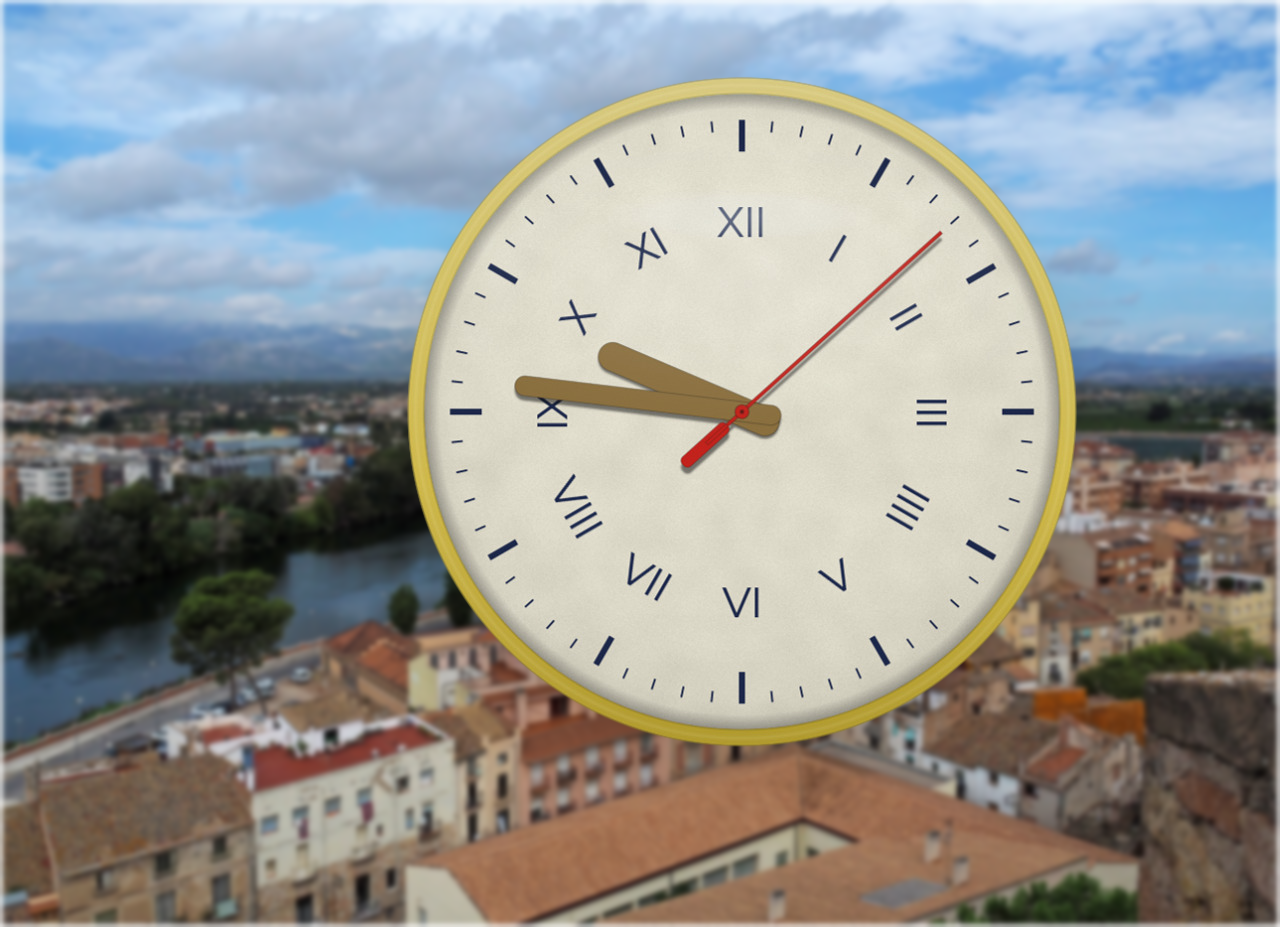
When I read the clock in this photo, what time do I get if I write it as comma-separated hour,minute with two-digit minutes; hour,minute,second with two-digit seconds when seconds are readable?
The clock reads 9,46,08
